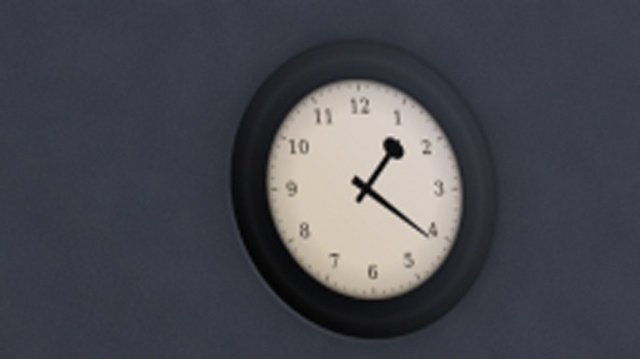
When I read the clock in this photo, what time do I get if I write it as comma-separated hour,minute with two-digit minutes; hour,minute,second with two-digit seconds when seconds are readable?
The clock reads 1,21
